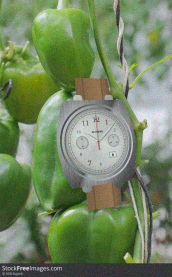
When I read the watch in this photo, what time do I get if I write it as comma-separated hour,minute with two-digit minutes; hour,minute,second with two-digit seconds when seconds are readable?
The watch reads 10,08
